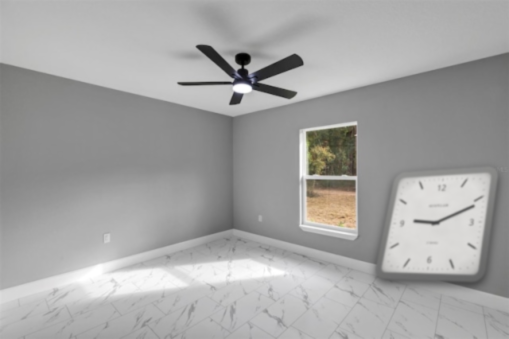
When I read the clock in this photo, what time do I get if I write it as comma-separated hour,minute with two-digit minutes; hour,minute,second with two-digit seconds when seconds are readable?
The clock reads 9,11
